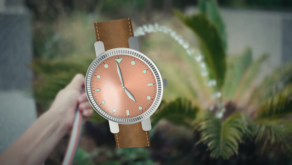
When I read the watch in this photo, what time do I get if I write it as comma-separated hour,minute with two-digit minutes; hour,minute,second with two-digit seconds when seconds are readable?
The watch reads 4,59
